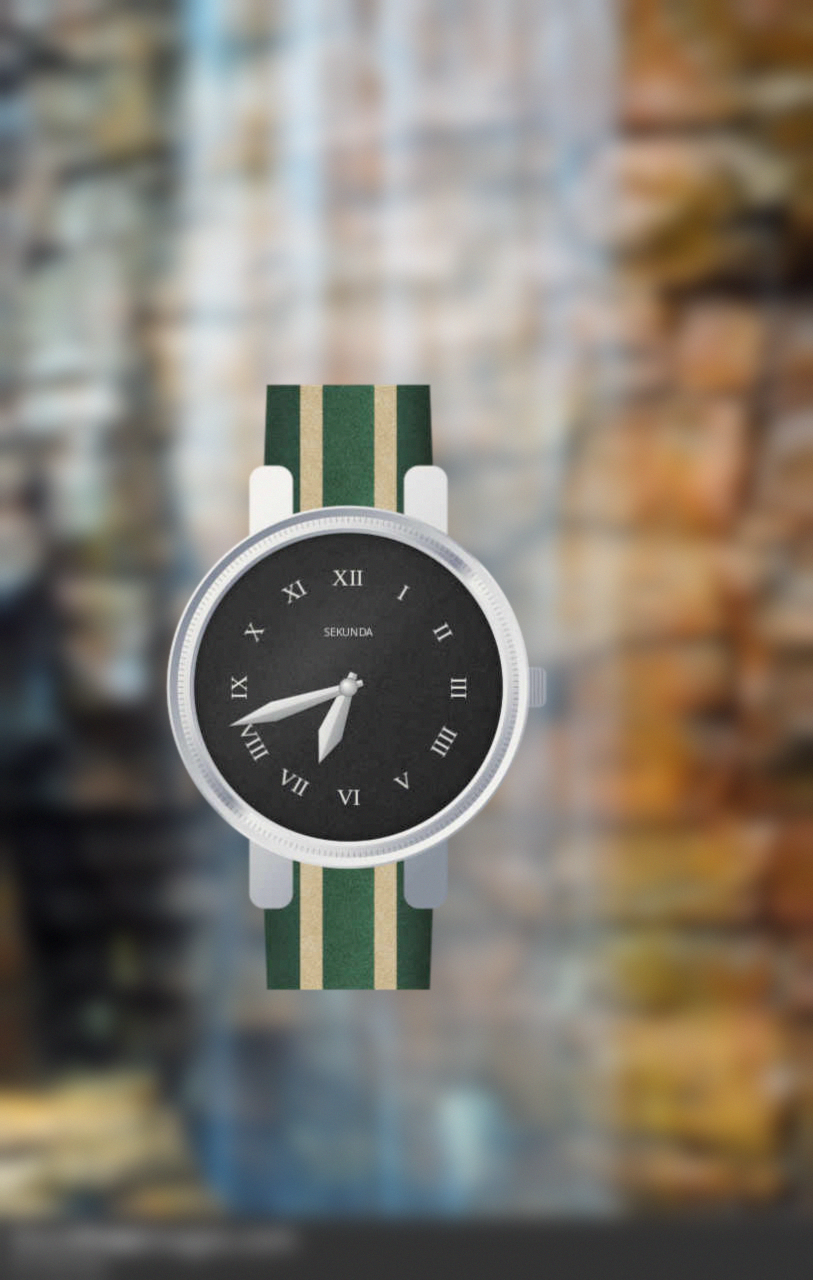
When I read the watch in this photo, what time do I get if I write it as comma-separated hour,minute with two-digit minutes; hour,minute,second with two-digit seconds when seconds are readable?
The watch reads 6,42
